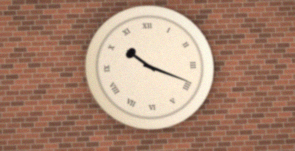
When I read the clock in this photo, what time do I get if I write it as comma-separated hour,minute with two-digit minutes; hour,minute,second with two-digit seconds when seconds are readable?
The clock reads 10,19
